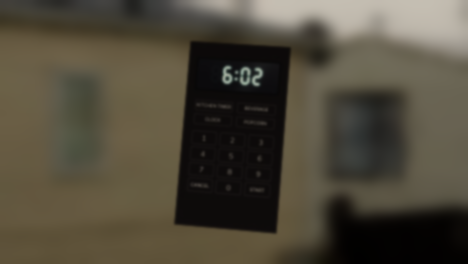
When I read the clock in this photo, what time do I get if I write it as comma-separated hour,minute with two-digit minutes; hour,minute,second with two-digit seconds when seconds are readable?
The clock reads 6,02
